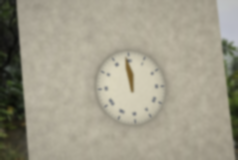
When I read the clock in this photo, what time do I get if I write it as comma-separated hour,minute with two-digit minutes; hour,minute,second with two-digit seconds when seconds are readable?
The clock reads 11,59
